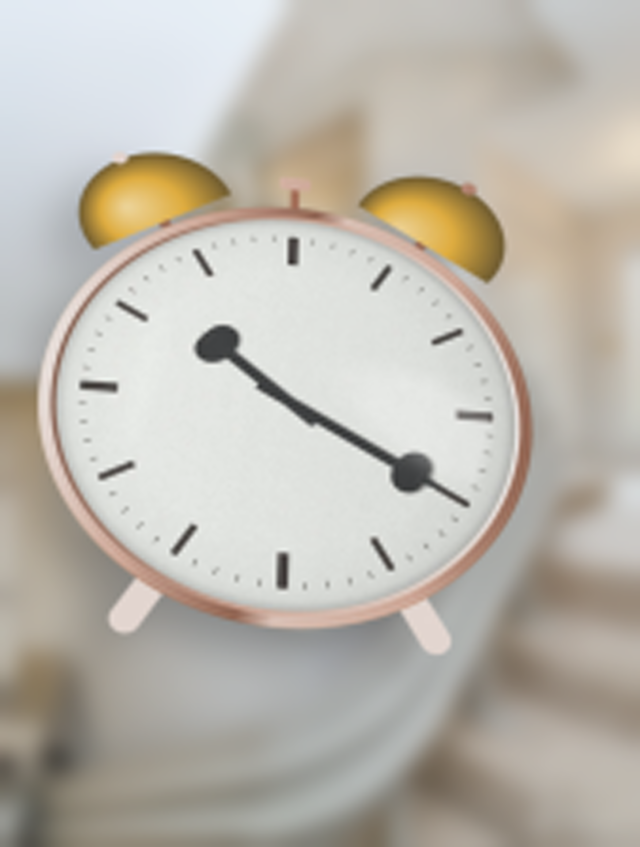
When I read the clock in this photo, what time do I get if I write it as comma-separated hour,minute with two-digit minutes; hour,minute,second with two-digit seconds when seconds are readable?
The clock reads 10,20
